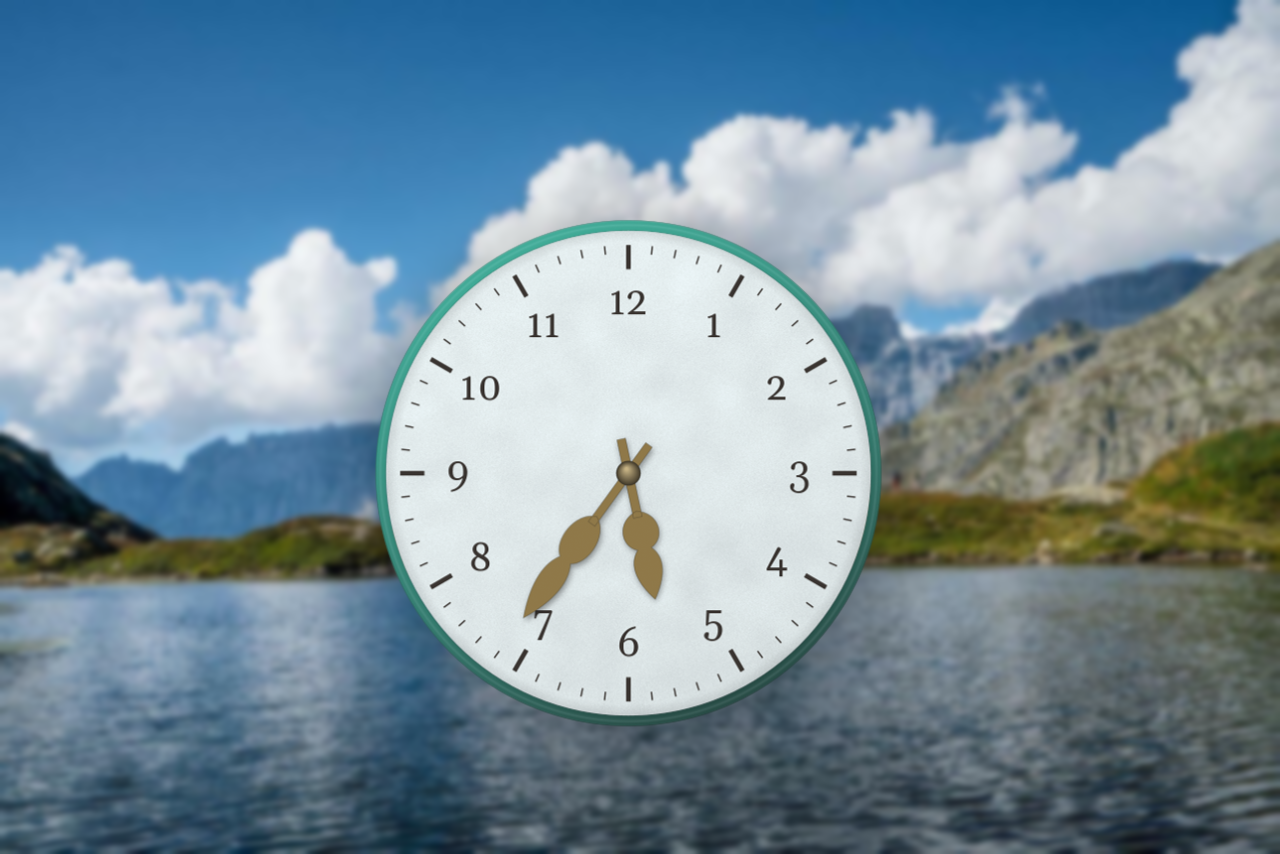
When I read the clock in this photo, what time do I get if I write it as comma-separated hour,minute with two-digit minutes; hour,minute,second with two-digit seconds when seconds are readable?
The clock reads 5,36
